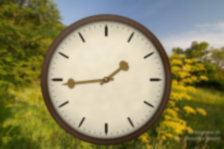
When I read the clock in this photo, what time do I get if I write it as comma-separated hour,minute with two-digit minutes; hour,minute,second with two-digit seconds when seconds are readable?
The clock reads 1,44
